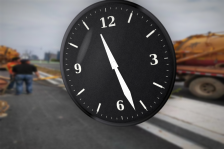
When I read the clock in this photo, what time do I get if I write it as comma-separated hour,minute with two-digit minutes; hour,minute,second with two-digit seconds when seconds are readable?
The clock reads 11,27
